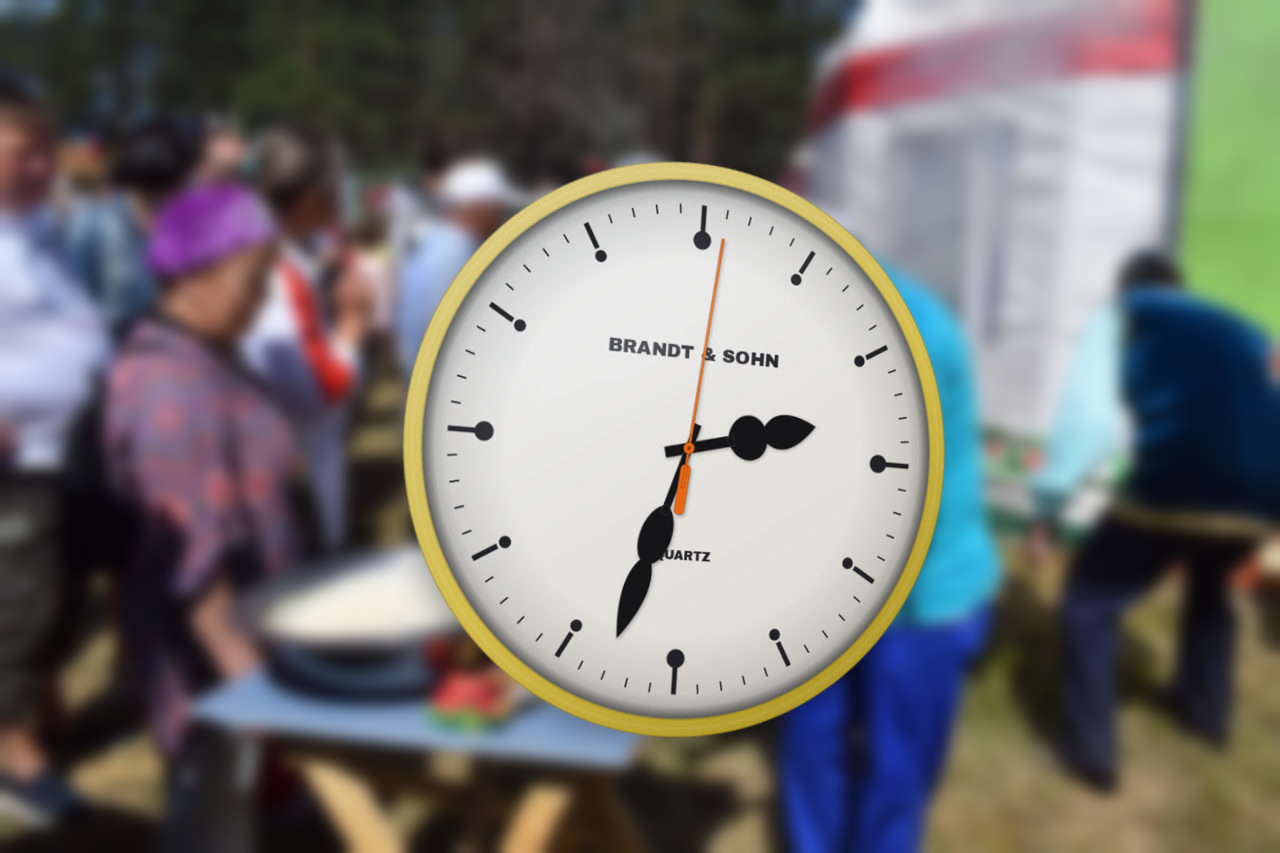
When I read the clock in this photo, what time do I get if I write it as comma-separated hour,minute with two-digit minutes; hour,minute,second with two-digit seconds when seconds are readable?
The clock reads 2,33,01
